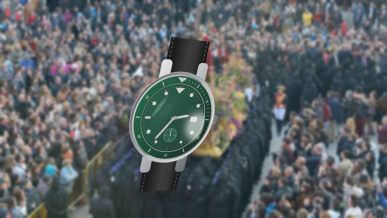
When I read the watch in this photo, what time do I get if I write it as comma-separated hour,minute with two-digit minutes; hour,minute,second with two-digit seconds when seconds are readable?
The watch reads 2,36
